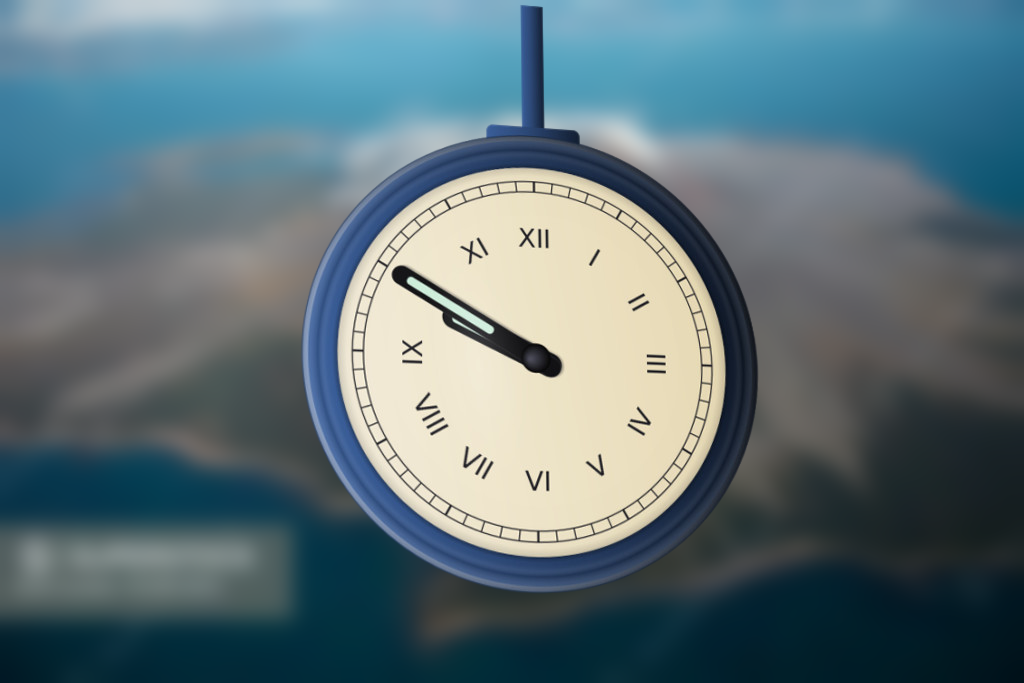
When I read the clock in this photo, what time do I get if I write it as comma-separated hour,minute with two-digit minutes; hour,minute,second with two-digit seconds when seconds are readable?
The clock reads 9,50
